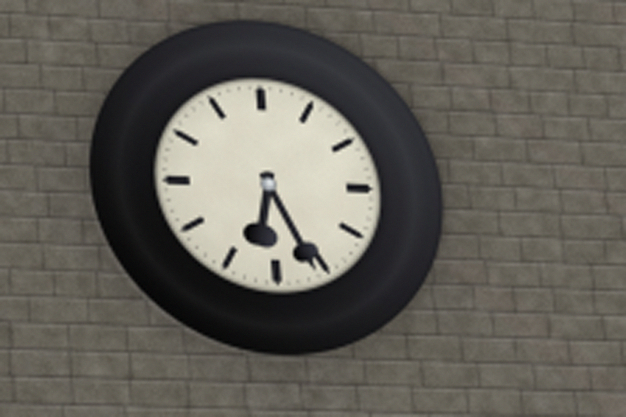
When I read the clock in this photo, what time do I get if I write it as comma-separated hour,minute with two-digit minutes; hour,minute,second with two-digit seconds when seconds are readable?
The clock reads 6,26
